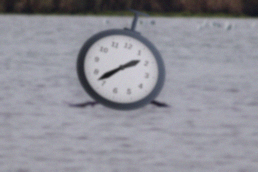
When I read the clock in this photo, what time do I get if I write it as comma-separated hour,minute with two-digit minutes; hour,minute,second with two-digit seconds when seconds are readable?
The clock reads 1,37
